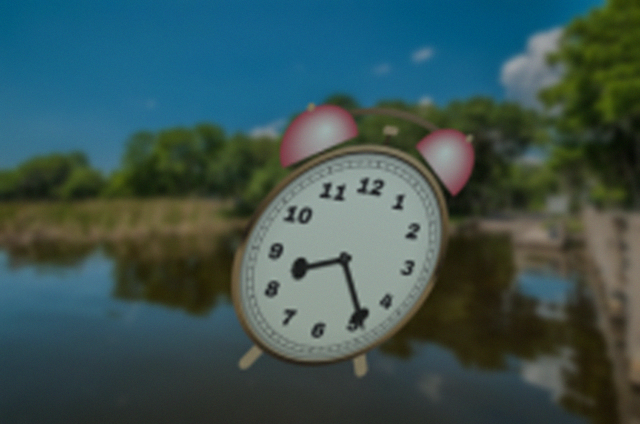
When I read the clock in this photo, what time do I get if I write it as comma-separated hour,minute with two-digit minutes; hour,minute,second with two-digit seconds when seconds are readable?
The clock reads 8,24
